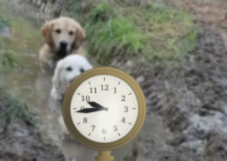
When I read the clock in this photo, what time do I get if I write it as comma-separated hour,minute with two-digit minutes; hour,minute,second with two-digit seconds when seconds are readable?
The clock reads 9,44
